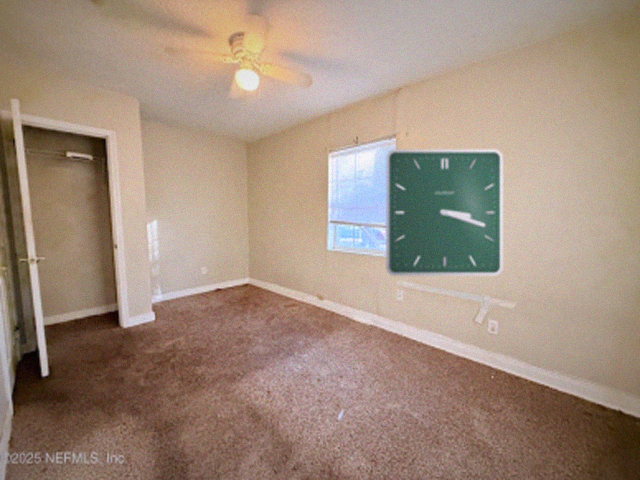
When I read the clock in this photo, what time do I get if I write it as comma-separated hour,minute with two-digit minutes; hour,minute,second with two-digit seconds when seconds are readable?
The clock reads 3,18
